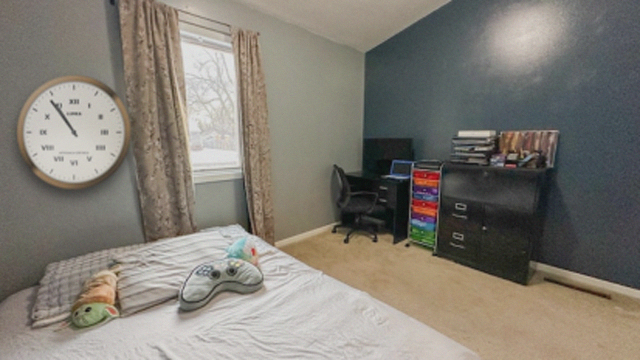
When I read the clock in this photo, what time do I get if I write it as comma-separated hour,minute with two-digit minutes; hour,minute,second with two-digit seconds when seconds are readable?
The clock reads 10,54
